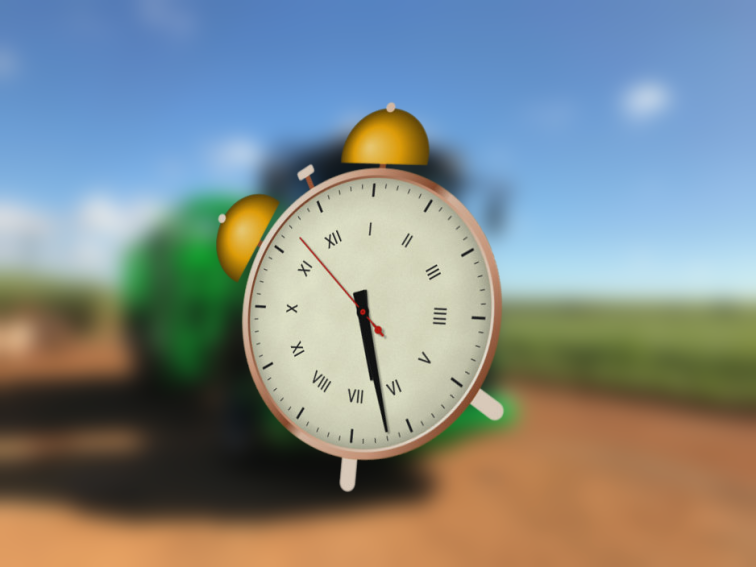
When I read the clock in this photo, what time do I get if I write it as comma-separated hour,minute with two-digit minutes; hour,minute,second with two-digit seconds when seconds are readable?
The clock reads 6,31,57
